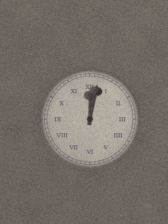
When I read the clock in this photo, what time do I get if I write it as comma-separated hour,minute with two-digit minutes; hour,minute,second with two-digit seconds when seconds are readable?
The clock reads 12,02
